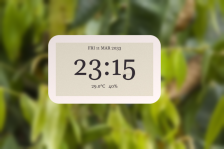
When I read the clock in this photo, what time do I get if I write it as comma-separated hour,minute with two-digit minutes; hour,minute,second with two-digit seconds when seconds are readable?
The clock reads 23,15
